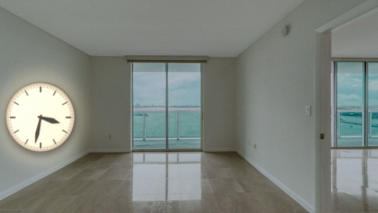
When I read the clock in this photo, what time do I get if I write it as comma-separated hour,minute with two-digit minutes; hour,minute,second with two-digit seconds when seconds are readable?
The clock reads 3,32
